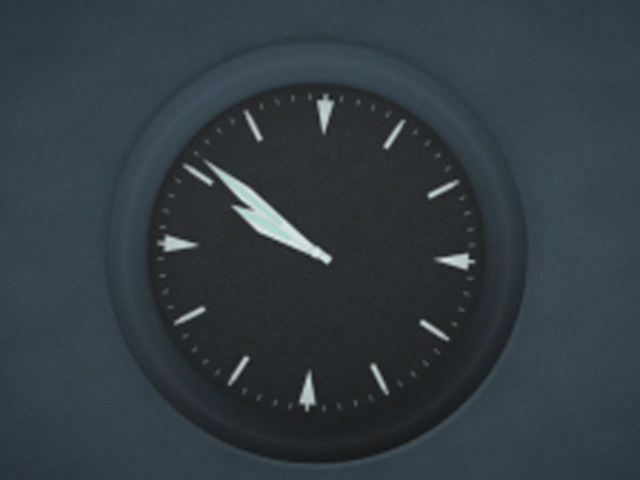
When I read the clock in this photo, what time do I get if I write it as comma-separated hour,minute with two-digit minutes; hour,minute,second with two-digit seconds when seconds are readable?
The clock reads 9,51
